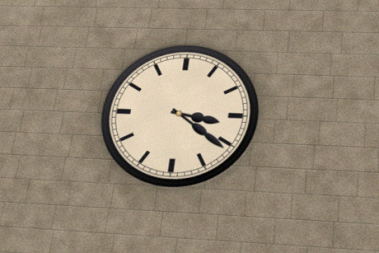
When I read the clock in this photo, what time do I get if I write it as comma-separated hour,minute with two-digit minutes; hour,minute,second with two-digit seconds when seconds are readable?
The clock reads 3,21
